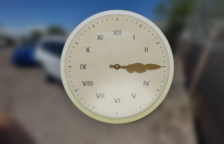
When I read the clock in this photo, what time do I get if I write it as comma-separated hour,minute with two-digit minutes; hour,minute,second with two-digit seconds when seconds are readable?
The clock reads 3,15
